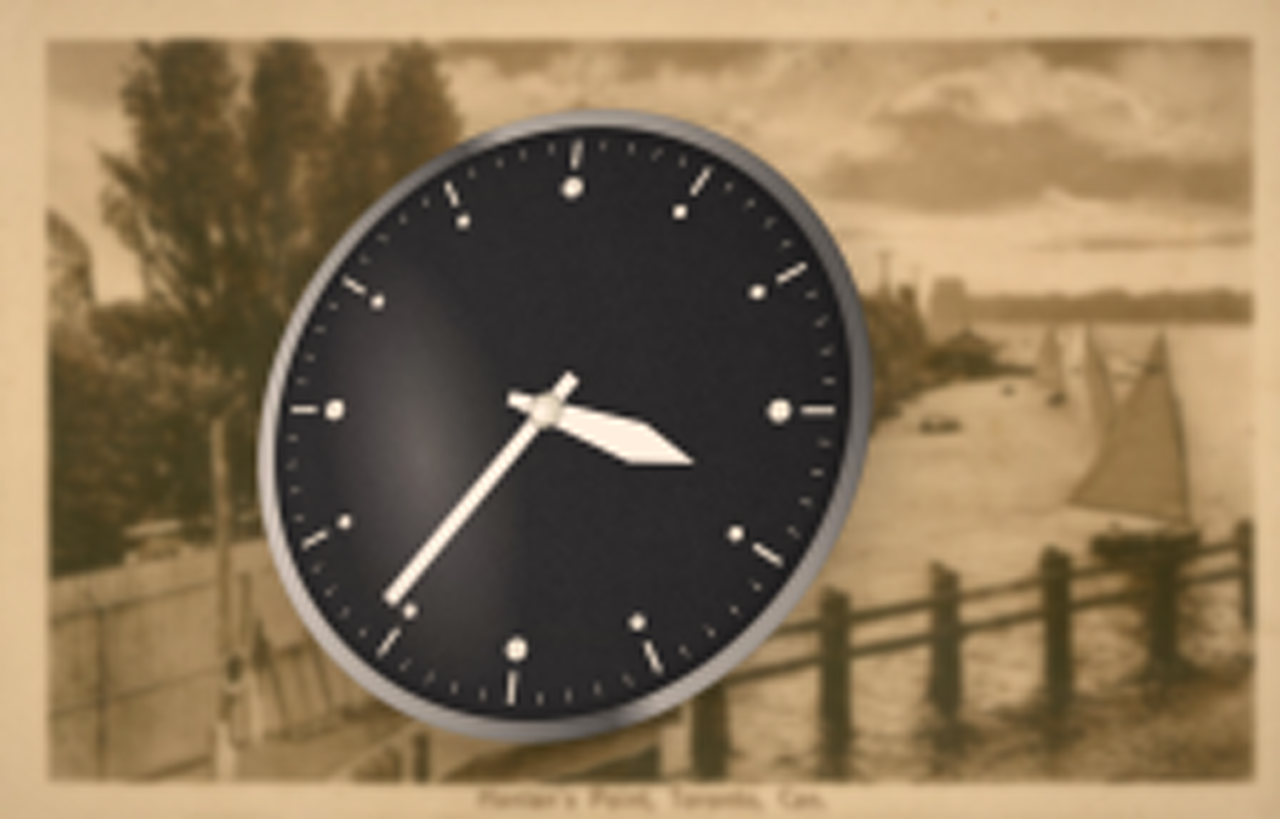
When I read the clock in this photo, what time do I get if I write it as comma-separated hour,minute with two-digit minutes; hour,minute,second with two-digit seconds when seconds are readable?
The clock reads 3,36
